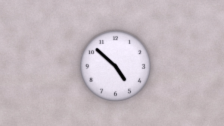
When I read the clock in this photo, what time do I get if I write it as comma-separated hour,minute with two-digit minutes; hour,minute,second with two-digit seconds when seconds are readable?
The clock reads 4,52
